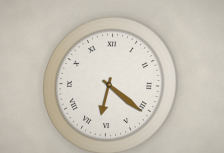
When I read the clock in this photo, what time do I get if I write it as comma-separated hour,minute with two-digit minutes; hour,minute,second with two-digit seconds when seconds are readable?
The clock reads 6,21
